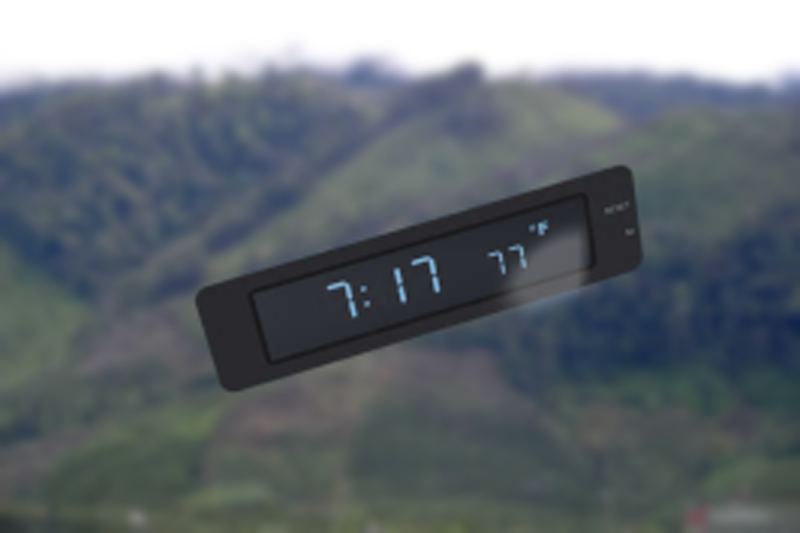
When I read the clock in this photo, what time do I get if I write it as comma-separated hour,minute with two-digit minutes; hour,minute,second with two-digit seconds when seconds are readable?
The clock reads 7,17
